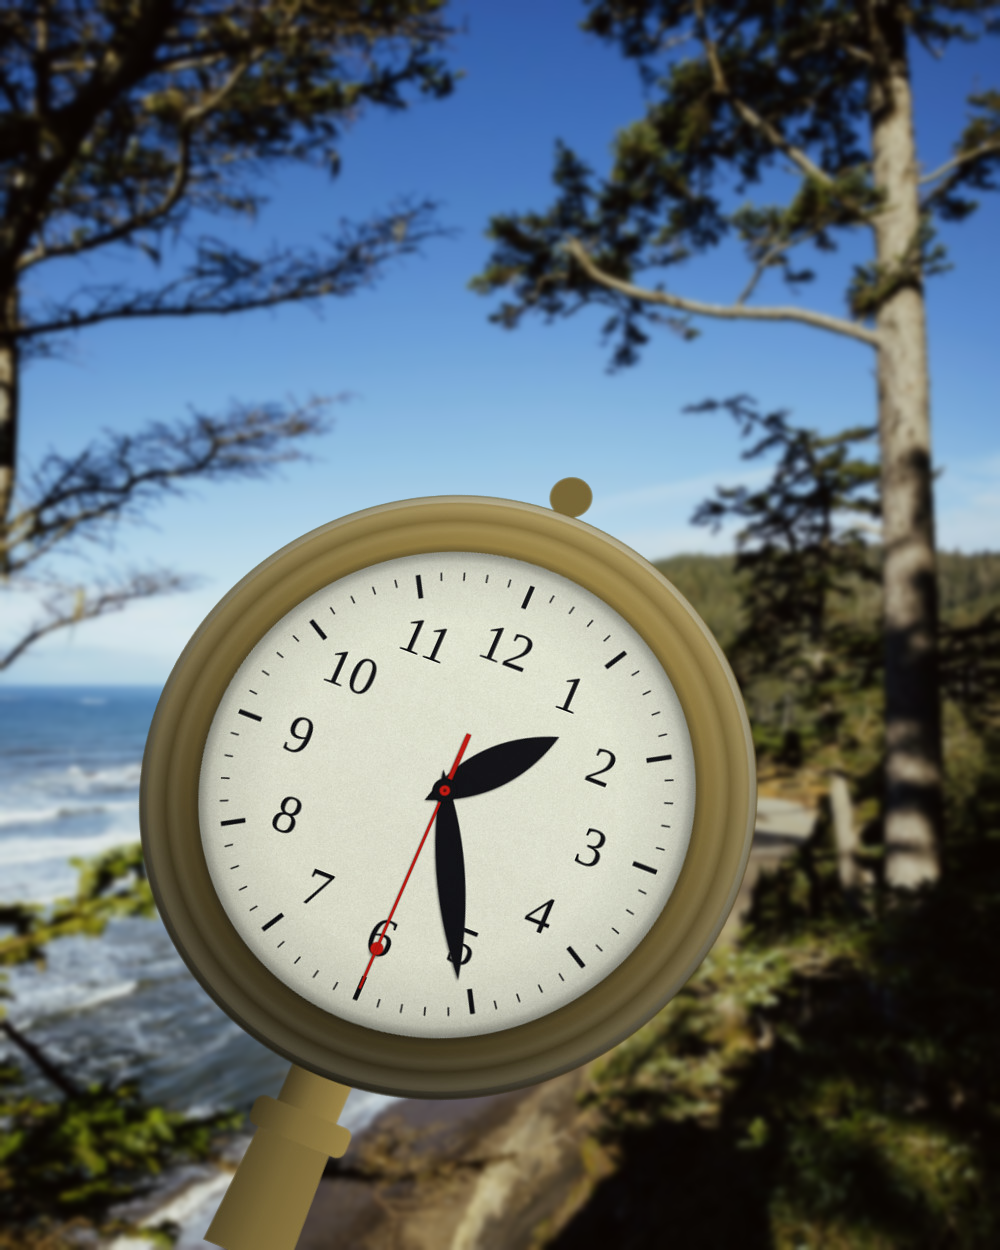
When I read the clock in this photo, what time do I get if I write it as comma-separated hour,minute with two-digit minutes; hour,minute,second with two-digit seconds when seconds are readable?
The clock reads 1,25,30
